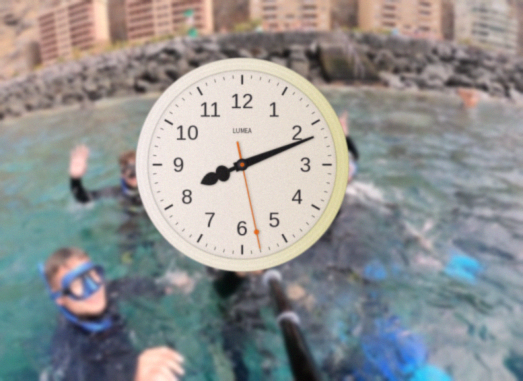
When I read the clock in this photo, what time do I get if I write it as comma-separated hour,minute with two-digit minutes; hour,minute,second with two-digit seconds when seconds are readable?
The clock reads 8,11,28
